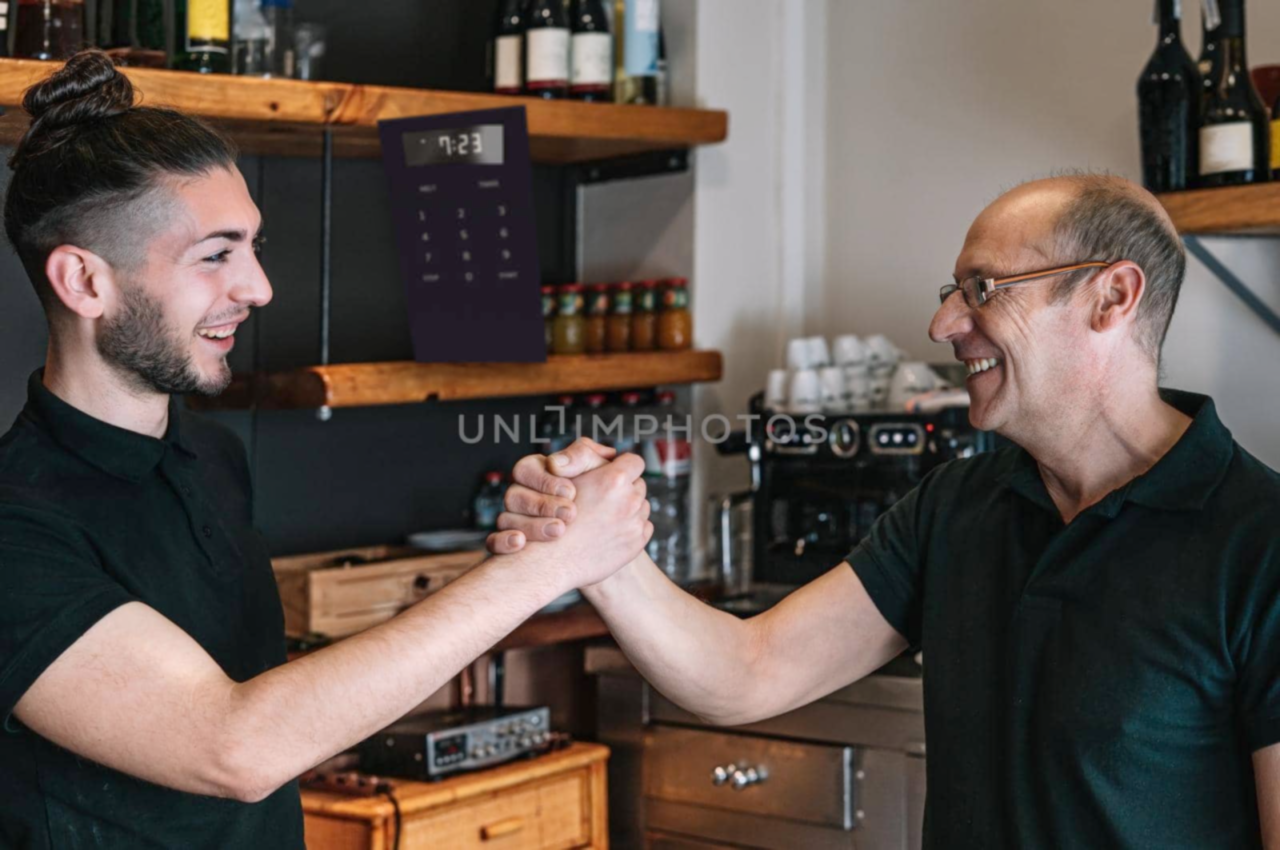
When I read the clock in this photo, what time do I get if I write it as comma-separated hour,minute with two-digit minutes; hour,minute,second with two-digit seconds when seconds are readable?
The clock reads 7,23
